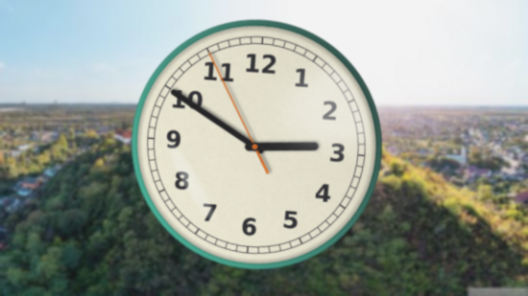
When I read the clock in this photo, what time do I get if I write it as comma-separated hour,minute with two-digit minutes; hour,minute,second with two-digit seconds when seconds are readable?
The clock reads 2,49,55
